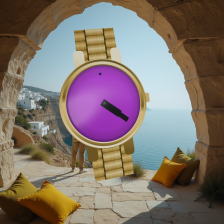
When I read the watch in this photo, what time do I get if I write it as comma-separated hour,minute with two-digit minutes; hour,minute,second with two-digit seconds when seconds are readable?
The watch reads 4,22
